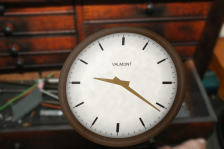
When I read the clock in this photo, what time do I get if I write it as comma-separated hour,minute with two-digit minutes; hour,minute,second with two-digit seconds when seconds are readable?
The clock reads 9,21
